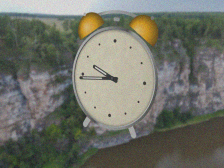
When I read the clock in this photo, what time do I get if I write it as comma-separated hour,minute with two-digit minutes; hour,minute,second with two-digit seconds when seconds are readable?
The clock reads 9,44
